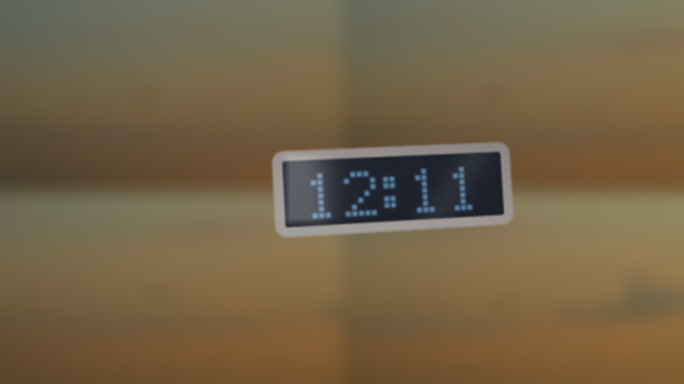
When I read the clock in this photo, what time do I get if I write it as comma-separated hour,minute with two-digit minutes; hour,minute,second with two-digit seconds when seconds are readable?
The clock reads 12,11
